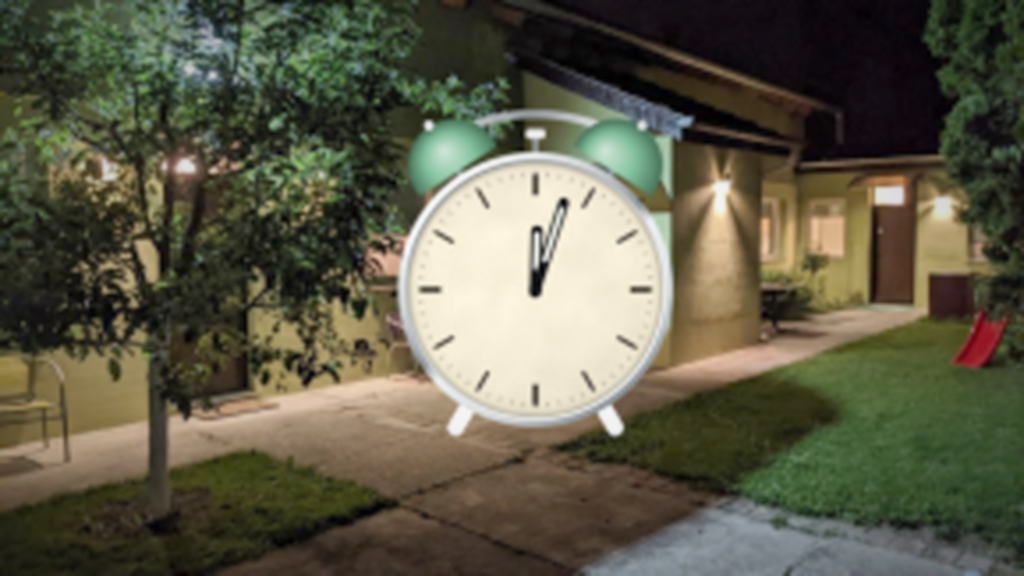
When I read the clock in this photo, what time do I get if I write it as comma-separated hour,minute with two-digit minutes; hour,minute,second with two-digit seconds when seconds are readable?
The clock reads 12,03
